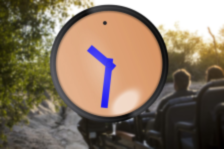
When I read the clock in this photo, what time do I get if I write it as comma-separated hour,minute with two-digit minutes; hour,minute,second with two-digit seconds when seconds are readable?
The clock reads 10,32
